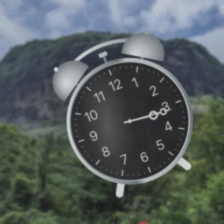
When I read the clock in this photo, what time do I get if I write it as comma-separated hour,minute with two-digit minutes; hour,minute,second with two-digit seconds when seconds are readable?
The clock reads 3,16
